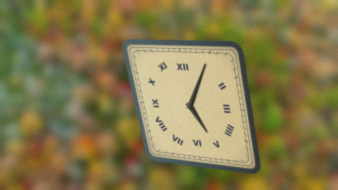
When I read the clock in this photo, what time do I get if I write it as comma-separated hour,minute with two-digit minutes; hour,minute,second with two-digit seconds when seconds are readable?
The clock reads 5,05
